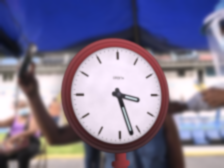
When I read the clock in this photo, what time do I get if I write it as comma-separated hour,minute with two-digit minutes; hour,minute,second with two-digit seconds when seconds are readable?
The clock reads 3,27
